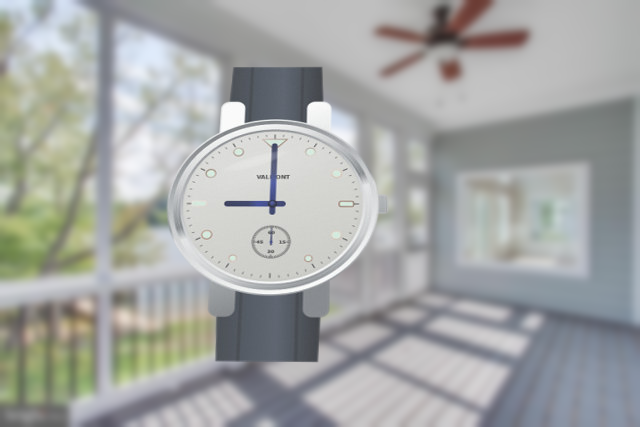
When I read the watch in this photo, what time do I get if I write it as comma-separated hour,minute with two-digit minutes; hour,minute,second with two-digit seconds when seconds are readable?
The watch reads 9,00
